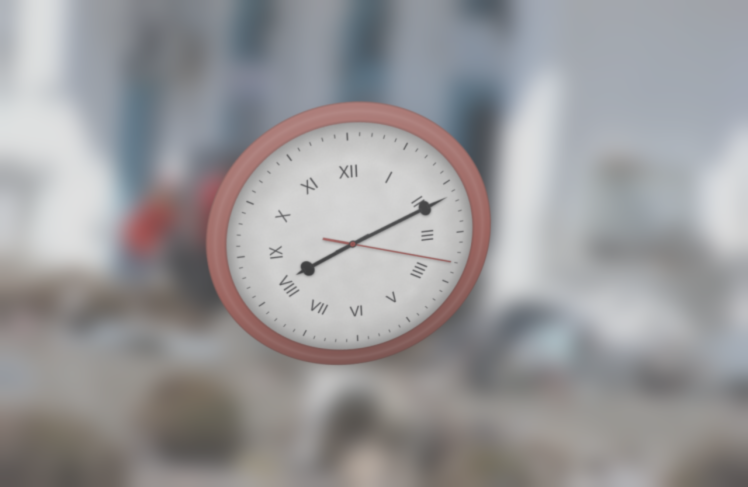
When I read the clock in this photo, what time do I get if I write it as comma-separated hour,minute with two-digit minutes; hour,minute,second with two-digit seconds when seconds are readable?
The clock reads 8,11,18
